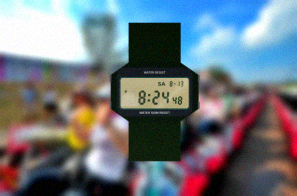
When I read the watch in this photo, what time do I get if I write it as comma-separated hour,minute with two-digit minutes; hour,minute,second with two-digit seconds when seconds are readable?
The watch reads 8,24,48
